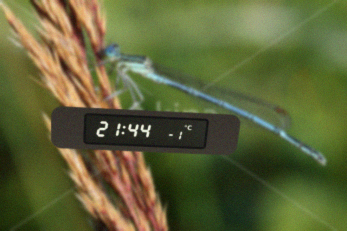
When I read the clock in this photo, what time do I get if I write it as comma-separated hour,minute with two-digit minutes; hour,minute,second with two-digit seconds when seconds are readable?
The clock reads 21,44
